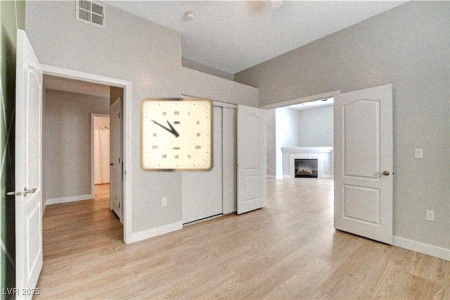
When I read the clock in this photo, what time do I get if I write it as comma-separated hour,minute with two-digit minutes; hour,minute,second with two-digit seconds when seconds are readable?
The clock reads 10,50
